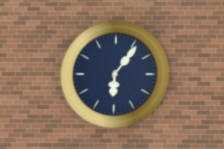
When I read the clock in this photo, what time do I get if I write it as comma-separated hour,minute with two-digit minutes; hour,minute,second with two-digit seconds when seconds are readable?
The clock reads 6,06
